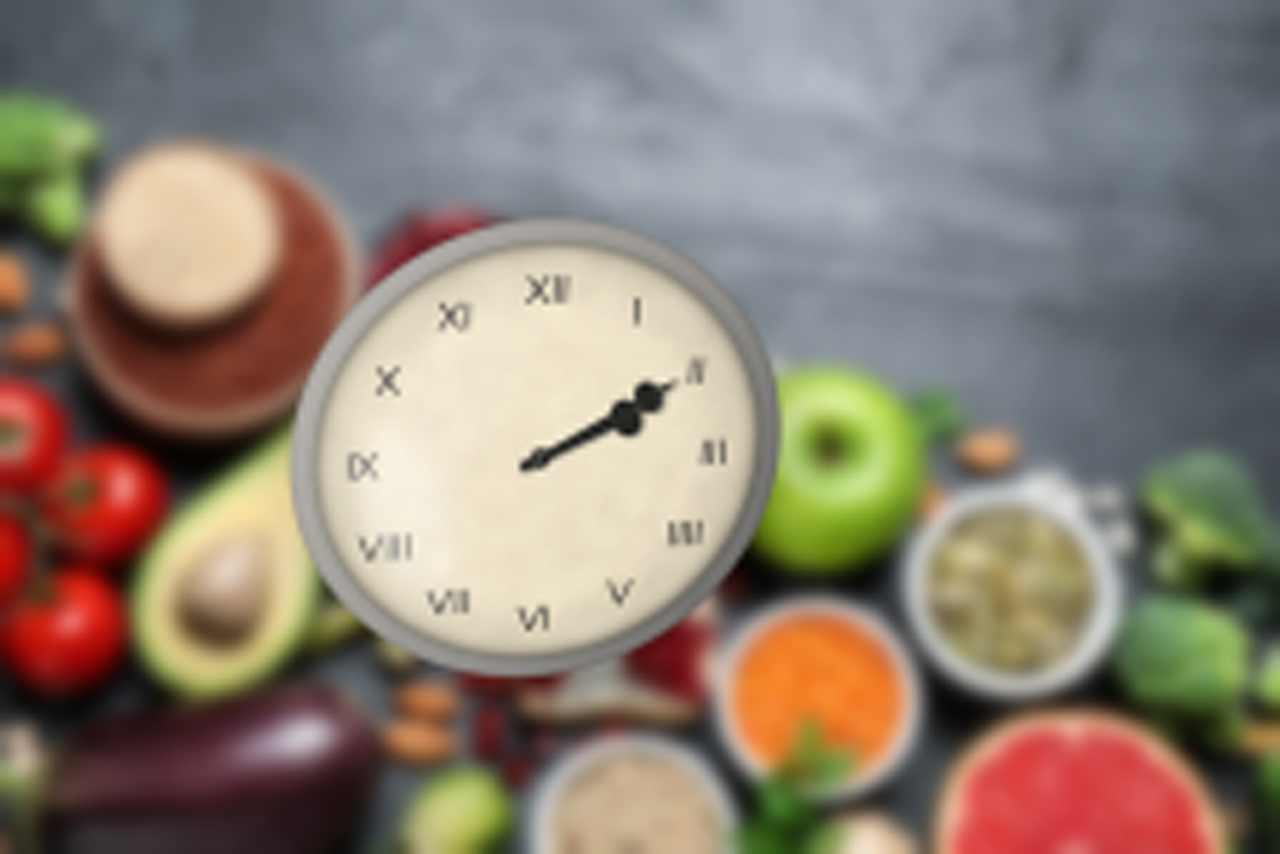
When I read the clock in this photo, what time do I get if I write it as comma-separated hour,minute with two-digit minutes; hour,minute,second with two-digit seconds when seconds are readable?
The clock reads 2,10
